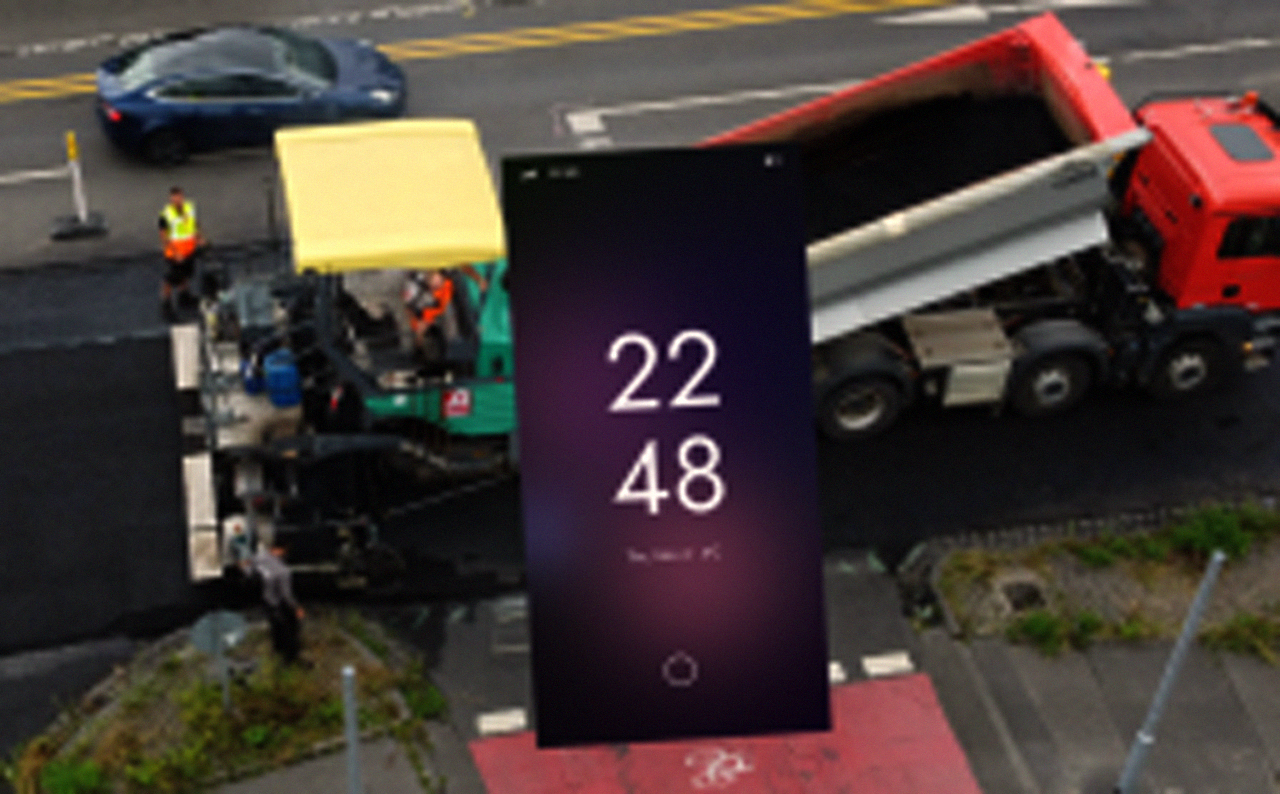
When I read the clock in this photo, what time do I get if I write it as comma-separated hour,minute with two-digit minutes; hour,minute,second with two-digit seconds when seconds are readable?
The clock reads 22,48
